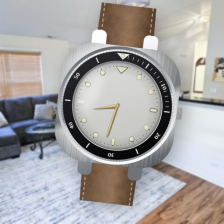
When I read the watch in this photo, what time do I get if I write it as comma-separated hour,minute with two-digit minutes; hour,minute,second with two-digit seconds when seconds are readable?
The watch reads 8,32
